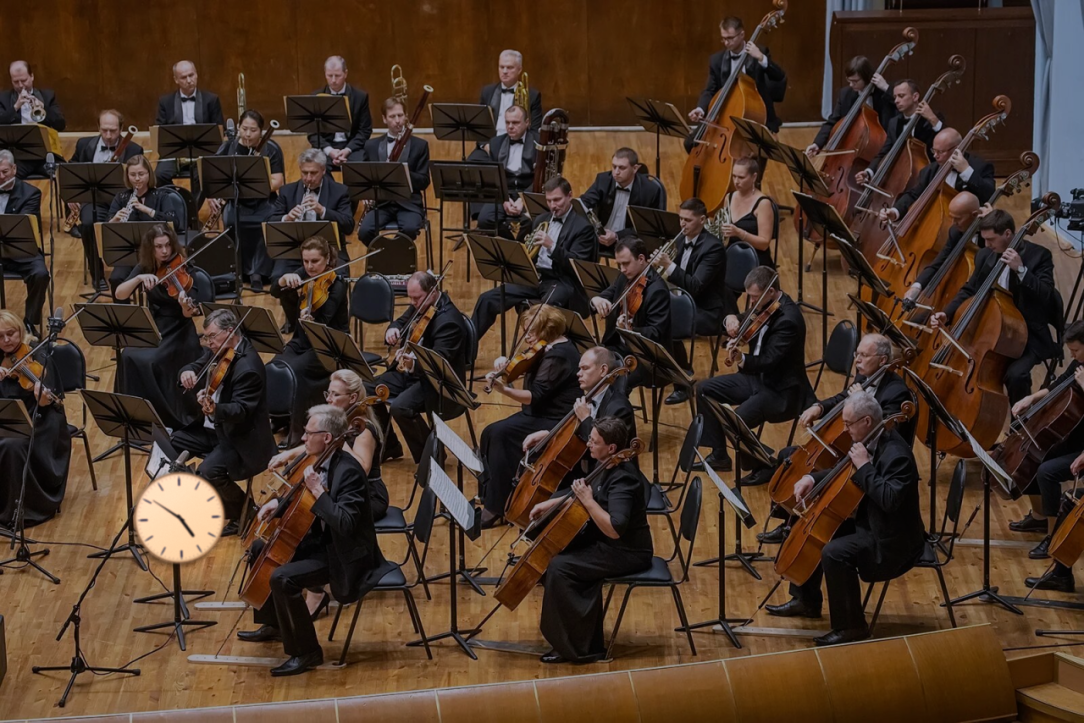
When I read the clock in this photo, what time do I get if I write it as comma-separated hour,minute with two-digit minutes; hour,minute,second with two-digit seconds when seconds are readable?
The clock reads 4,51
